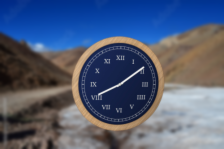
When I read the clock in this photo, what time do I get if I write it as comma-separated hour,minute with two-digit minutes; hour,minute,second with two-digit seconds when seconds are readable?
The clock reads 8,09
